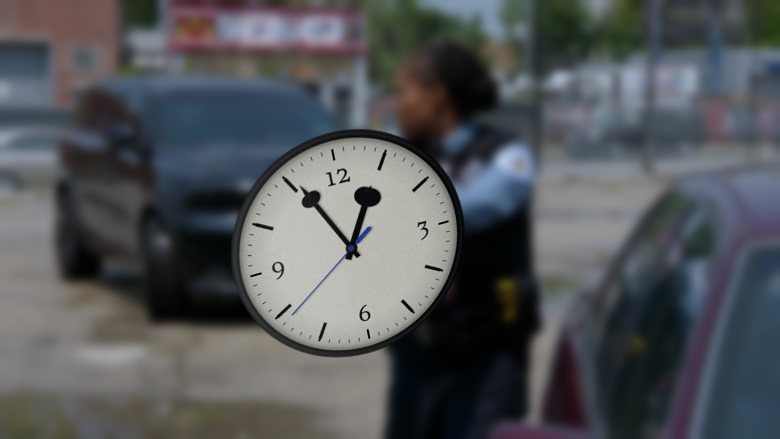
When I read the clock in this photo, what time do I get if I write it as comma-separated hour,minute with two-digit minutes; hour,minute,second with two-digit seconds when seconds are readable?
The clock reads 12,55,39
